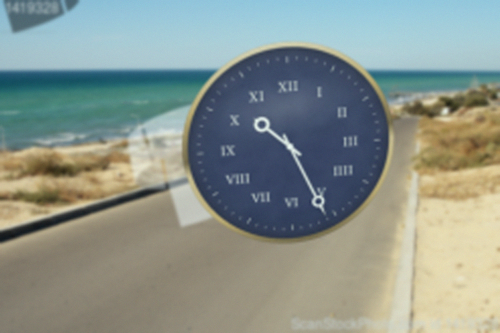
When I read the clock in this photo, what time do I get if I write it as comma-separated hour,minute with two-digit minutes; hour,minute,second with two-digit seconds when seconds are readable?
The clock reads 10,26
